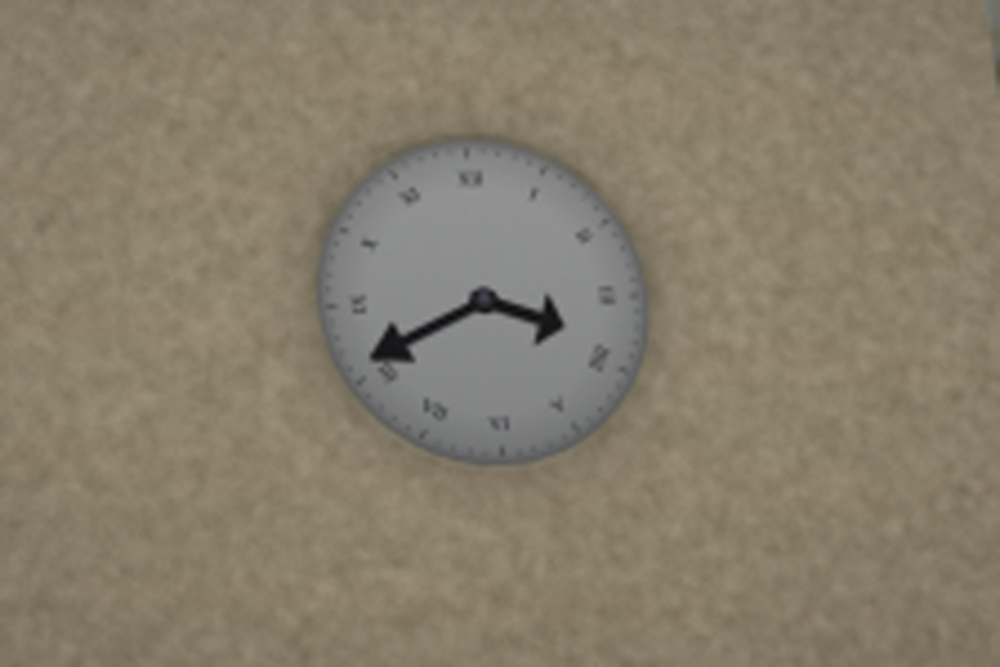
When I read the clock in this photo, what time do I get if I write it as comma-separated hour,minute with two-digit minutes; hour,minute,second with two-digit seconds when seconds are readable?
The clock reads 3,41
